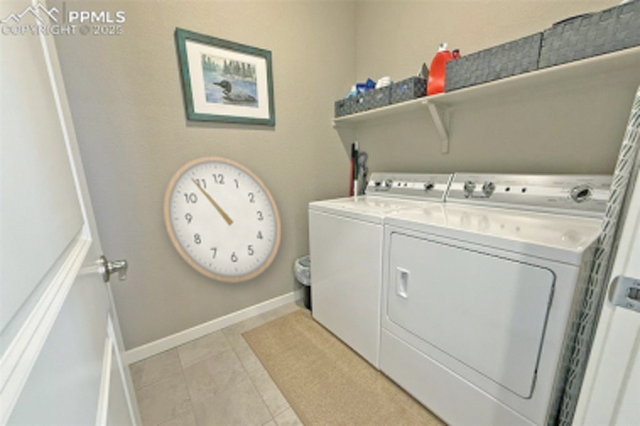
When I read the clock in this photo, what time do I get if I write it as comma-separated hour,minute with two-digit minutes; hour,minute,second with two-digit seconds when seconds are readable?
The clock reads 10,54
